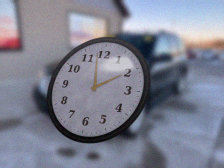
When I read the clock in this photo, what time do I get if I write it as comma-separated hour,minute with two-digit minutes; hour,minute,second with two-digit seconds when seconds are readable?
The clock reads 1,58
